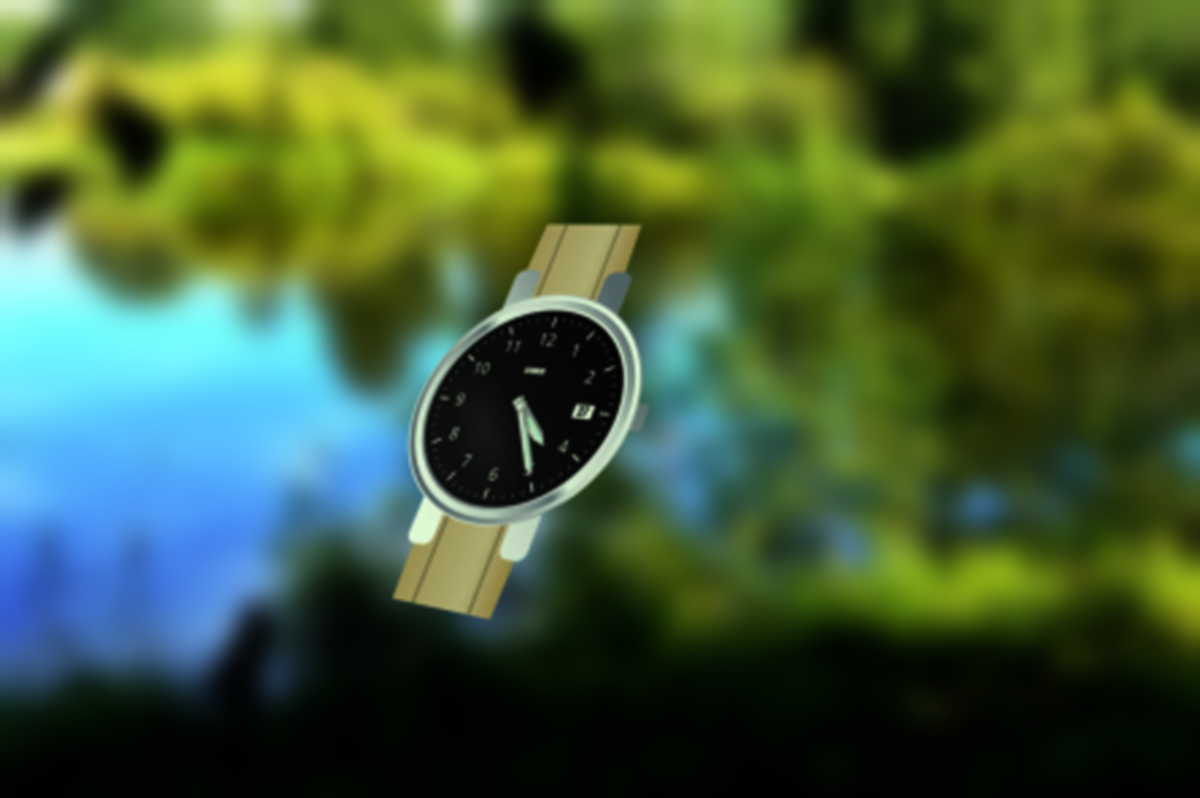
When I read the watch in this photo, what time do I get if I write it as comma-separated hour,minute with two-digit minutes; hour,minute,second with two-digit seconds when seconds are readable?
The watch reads 4,25
